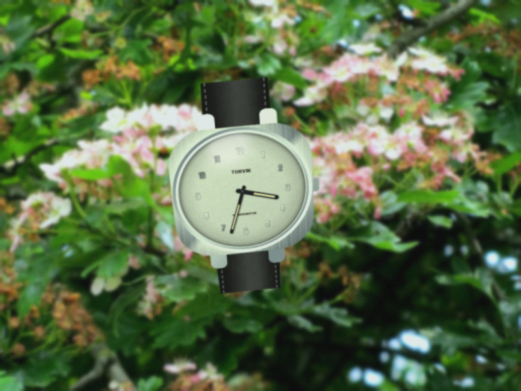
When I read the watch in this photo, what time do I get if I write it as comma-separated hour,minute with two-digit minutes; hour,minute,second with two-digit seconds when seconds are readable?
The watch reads 3,33
